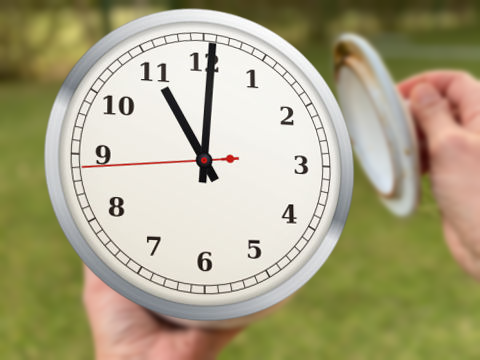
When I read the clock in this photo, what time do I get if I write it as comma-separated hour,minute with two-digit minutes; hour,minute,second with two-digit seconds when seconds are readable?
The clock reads 11,00,44
